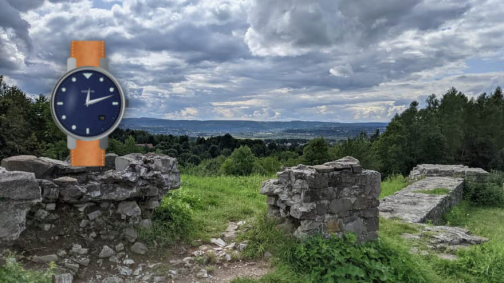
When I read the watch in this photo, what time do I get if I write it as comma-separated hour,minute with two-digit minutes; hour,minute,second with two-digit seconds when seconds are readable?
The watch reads 12,12
